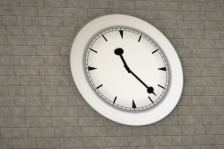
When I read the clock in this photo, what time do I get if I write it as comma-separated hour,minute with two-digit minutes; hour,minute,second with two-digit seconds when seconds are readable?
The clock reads 11,23
